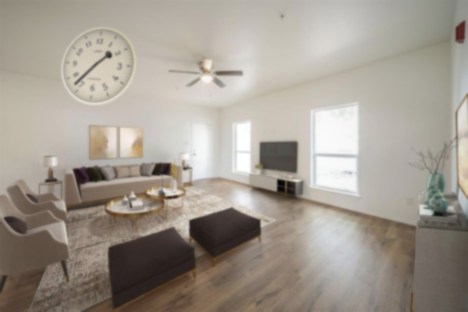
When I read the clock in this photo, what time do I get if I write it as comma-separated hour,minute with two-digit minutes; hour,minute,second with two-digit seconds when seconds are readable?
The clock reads 1,37
